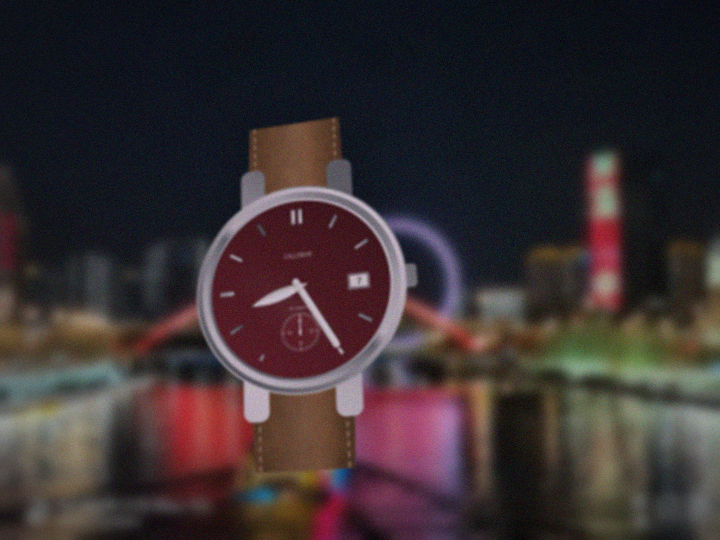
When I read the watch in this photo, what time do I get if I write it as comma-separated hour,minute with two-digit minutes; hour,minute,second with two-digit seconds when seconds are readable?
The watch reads 8,25
